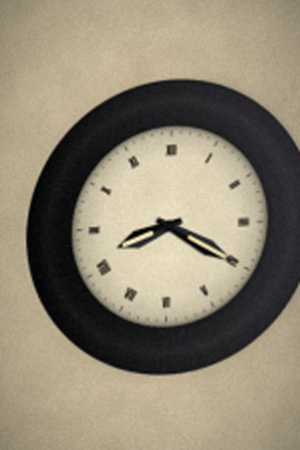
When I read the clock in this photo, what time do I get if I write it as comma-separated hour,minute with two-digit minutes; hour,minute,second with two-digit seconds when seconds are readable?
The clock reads 8,20
